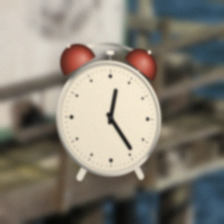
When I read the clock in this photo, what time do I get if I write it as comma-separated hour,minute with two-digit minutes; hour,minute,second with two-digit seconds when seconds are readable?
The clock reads 12,24
